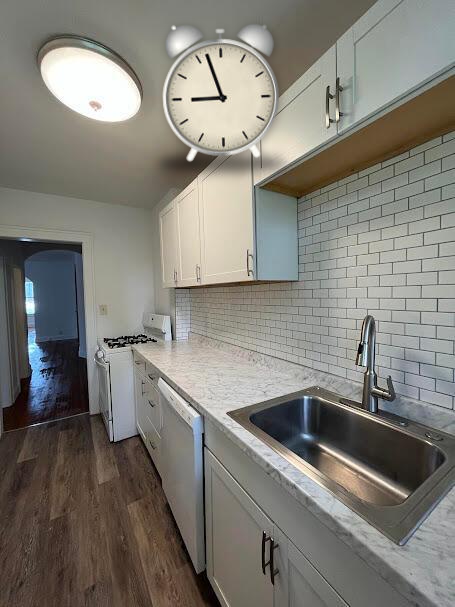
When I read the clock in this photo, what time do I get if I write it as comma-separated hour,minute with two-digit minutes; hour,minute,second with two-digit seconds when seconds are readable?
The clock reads 8,57
